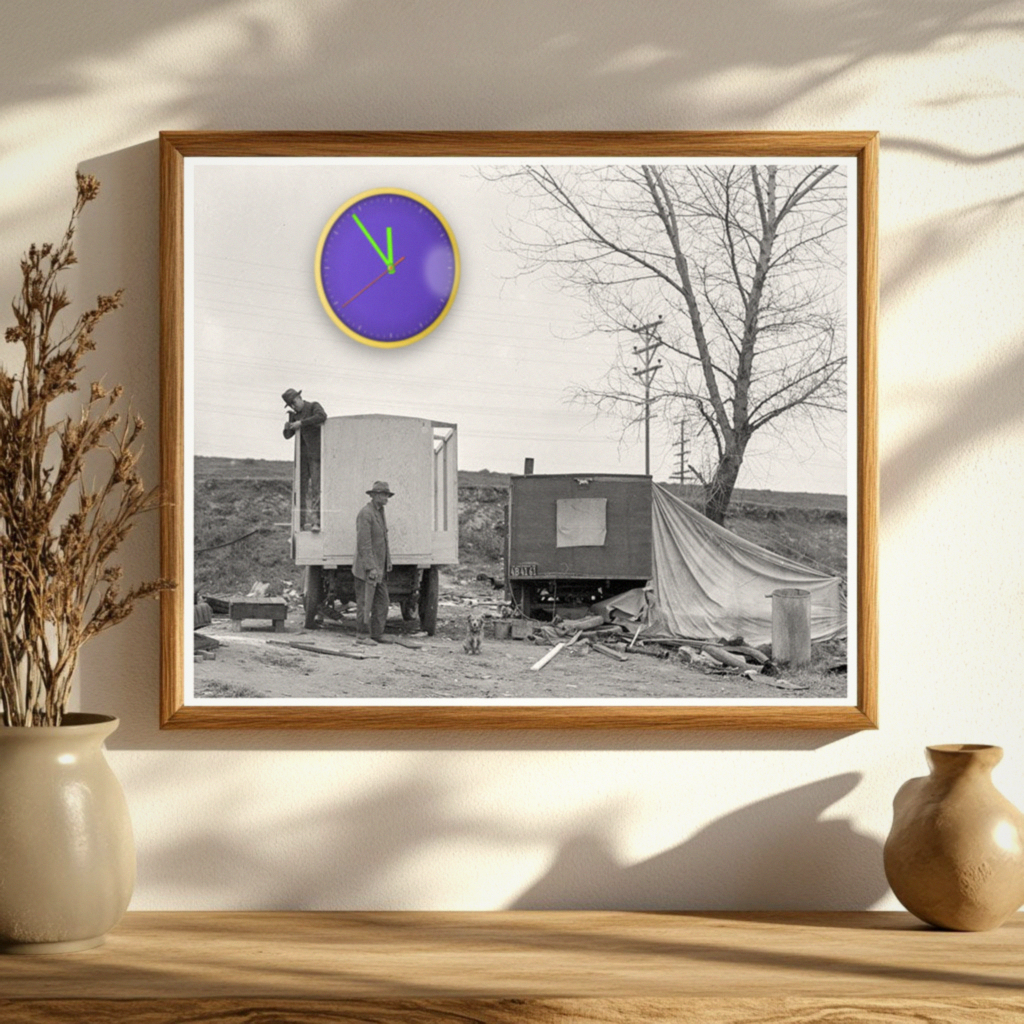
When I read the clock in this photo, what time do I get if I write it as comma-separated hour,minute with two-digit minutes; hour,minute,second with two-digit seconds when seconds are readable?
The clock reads 11,53,39
